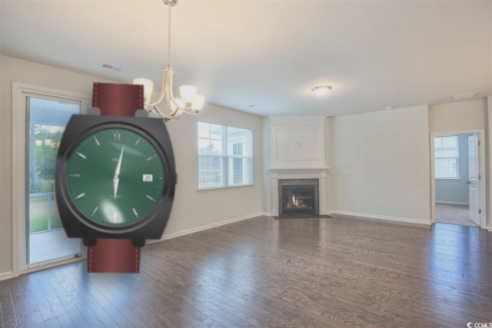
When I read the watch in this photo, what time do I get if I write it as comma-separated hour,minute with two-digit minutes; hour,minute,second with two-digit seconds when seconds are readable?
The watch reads 6,02
